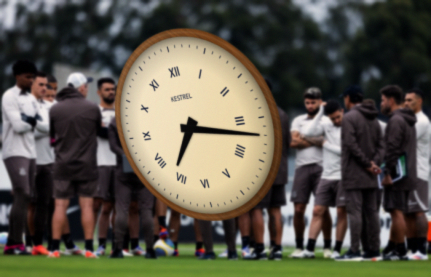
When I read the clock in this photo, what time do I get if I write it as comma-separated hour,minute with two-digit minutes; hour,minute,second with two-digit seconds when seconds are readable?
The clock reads 7,17
